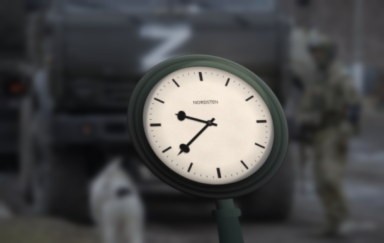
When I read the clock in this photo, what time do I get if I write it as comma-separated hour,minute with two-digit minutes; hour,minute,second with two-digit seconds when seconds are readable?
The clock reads 9,38
